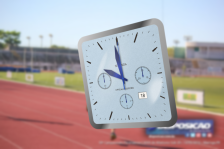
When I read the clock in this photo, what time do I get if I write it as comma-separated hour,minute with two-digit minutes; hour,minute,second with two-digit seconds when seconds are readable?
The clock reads 9,59
